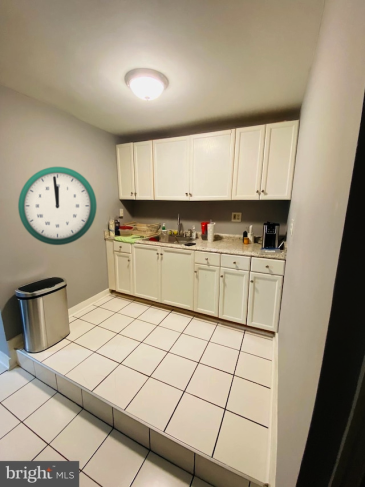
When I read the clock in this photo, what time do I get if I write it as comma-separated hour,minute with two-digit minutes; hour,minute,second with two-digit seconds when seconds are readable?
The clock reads 11,59
